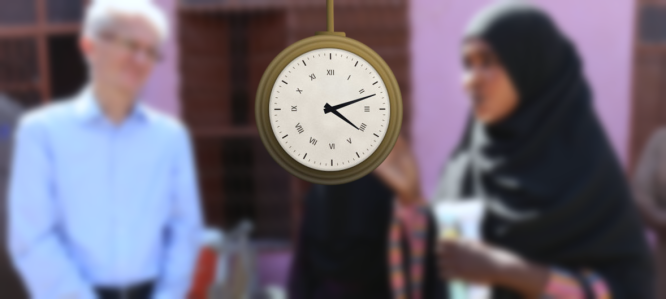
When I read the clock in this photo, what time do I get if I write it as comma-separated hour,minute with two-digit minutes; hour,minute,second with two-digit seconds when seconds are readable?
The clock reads 4,12
